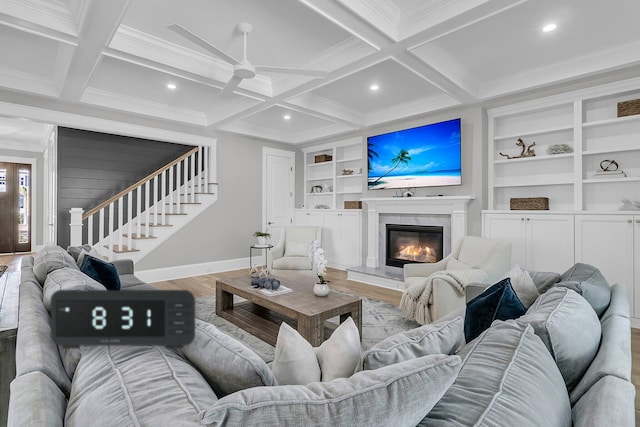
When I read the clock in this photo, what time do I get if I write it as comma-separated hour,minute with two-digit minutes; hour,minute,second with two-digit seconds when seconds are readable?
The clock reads 8,31
